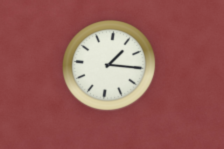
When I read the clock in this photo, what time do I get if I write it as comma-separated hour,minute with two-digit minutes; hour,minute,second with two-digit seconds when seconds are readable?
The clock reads 1,15
